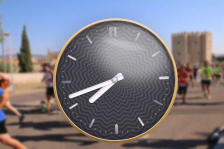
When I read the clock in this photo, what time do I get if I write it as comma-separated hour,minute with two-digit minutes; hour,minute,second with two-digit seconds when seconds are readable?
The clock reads 7,42
